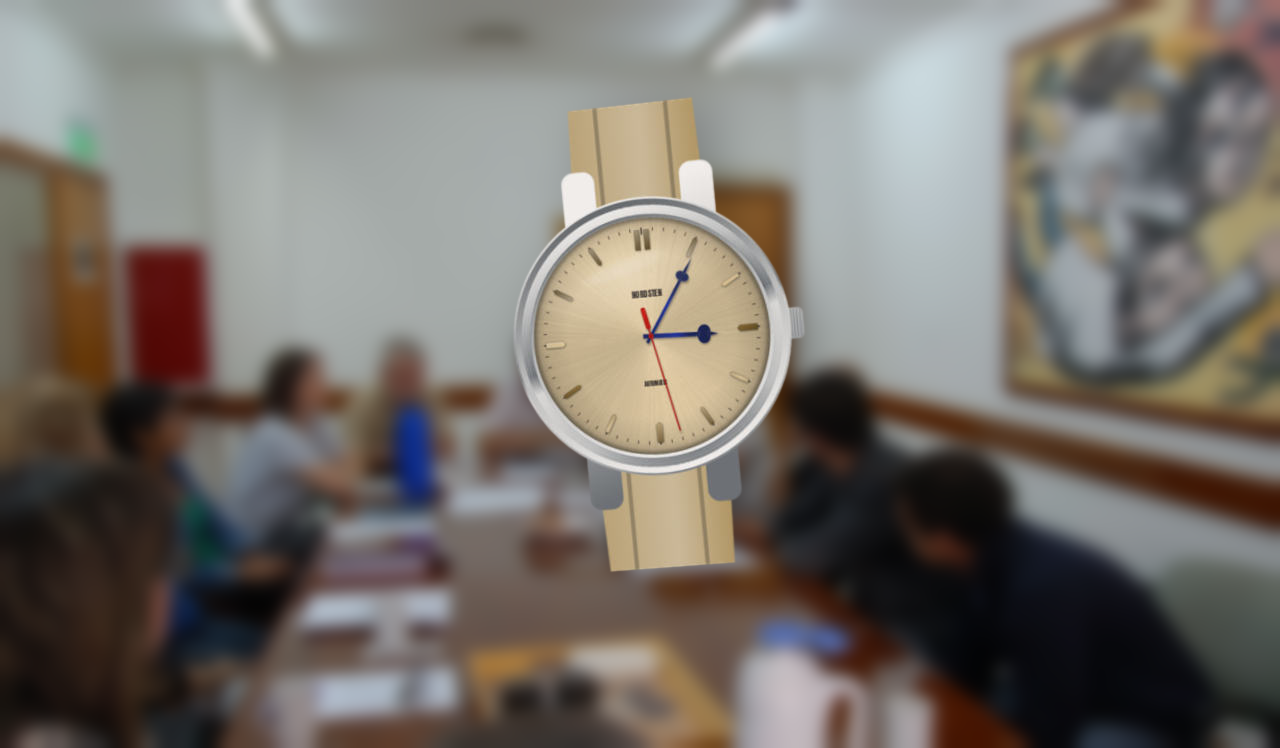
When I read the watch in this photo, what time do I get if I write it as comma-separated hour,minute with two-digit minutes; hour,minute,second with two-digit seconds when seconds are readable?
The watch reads 3,05,28
